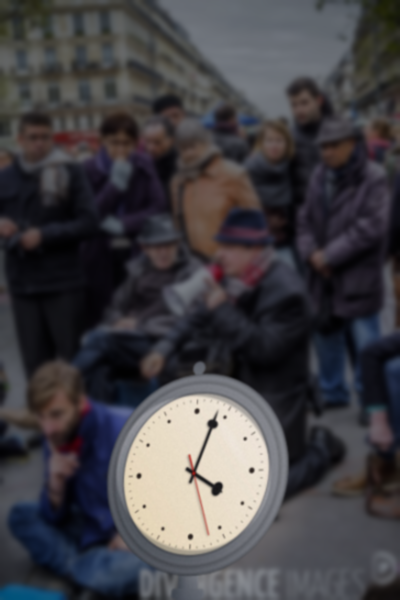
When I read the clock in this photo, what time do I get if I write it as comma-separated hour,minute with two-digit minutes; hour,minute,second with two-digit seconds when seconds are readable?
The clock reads 4,03,27
